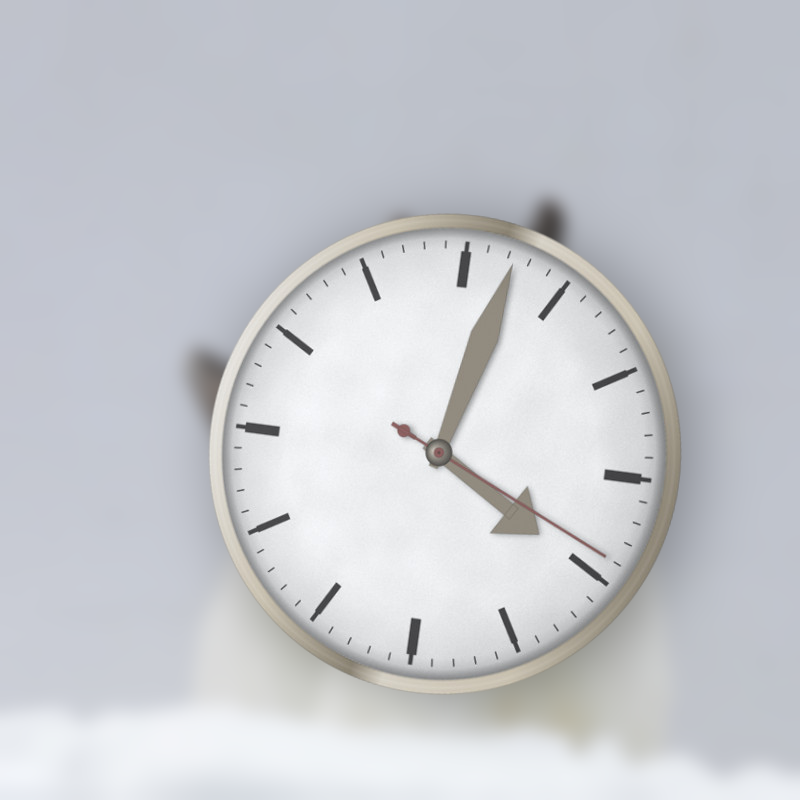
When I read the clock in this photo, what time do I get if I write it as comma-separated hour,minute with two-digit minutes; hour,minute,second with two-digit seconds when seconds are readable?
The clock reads 4,02,19
